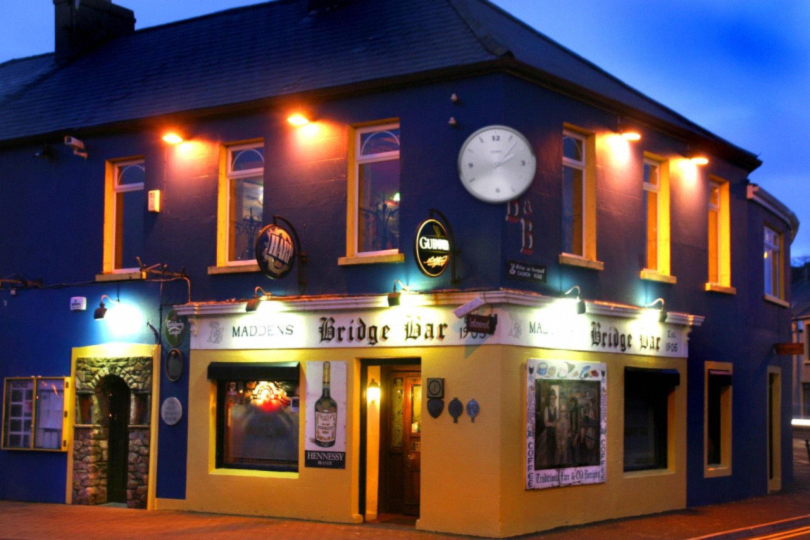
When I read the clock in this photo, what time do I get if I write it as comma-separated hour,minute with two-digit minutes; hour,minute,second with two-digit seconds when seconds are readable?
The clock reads 2,07
